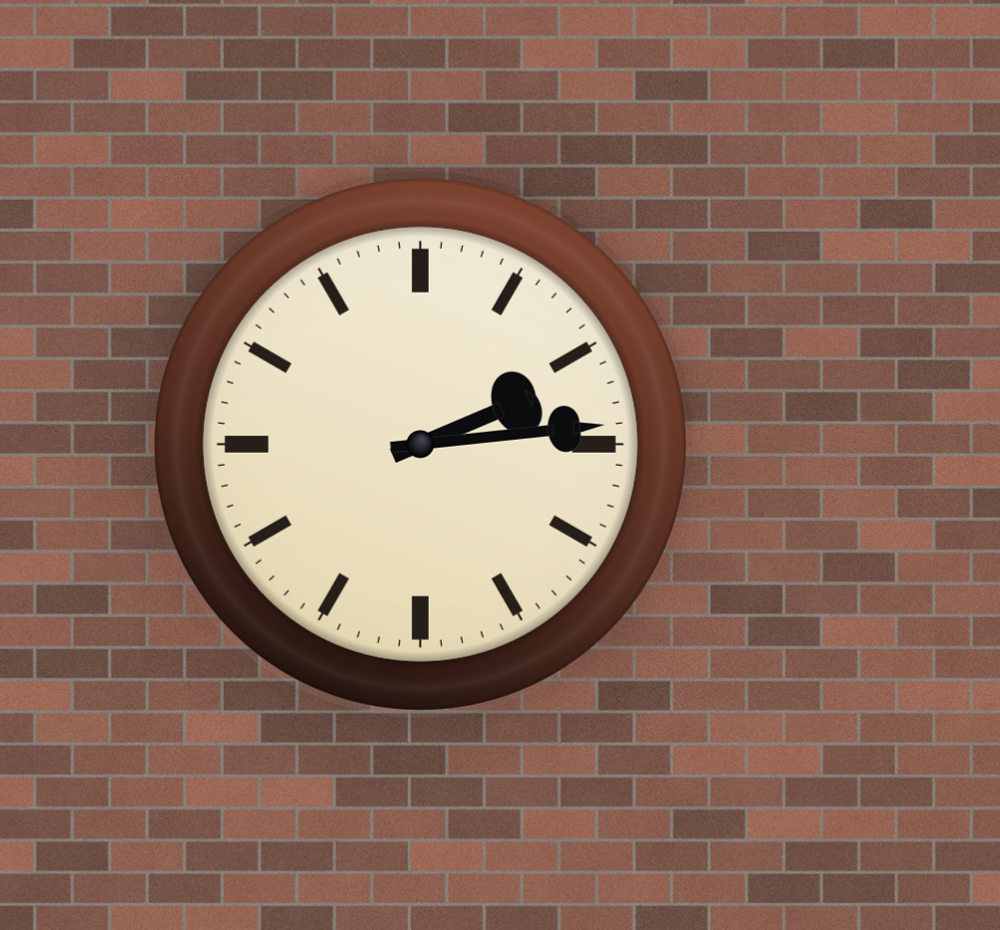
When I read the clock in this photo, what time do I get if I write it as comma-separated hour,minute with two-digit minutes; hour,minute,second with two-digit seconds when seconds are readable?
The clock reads 2,14
